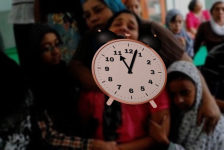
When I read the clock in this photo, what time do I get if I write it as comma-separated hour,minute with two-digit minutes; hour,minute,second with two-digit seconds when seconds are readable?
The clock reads 11,03
